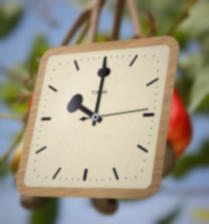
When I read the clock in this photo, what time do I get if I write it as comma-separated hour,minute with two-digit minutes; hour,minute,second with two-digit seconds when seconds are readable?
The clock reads 10,00,14
